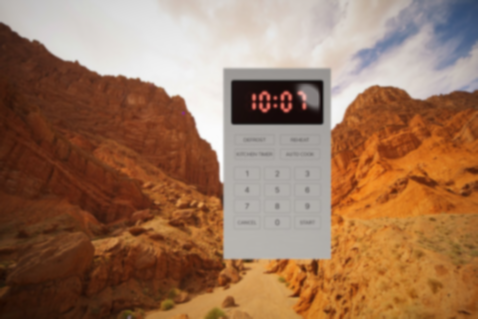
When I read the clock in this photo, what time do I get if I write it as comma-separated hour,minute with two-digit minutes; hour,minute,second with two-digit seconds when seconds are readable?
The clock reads 10,07
